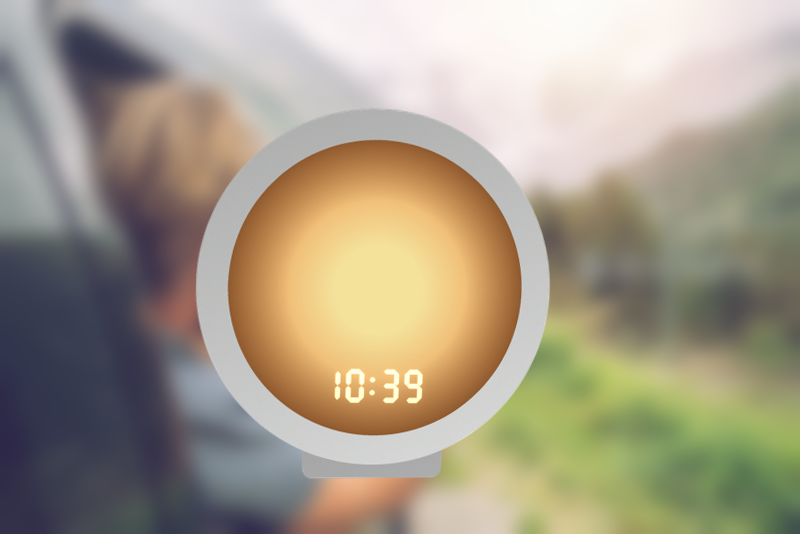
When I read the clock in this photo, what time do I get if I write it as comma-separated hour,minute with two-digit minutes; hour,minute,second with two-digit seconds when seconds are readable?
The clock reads 10,39
